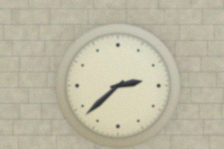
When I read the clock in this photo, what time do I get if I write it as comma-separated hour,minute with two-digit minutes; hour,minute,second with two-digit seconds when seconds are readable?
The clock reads 2,38
